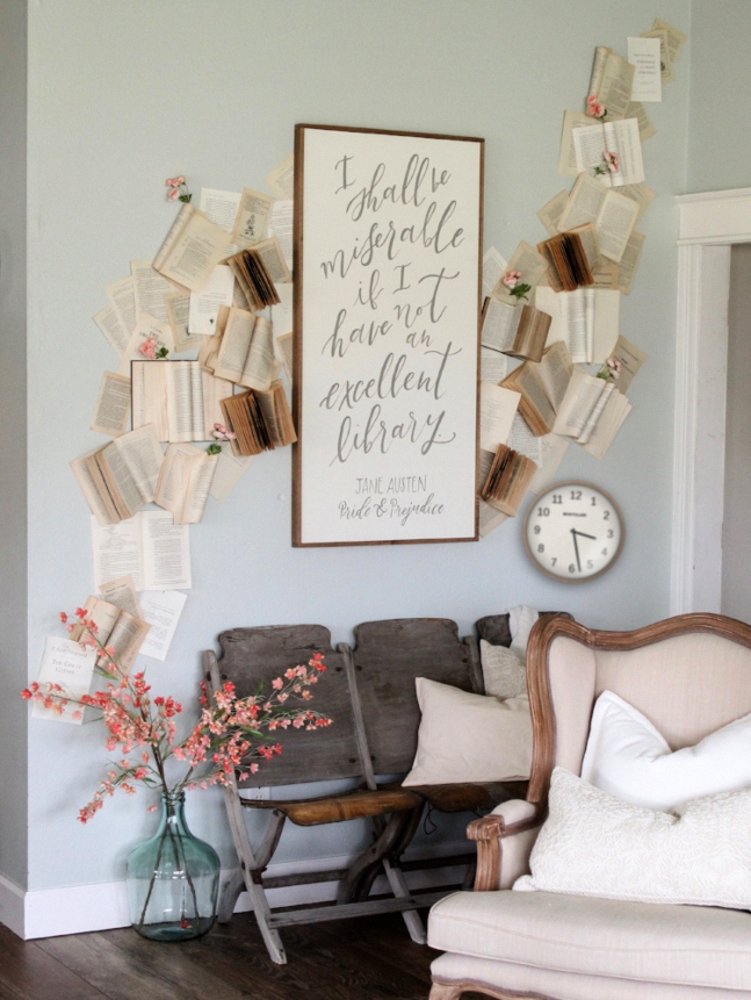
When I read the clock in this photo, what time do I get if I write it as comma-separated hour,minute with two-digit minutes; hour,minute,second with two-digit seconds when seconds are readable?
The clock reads 3,28
